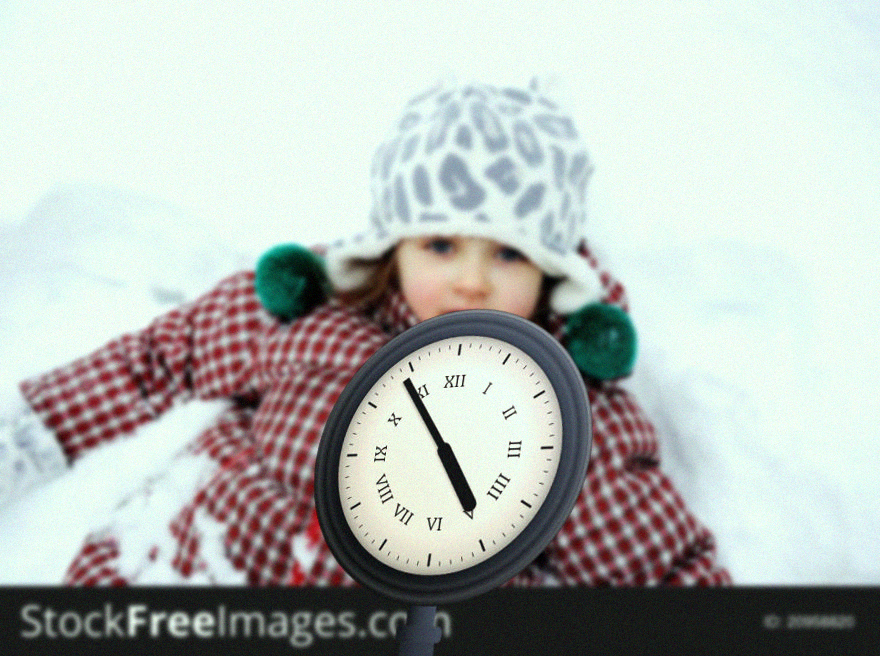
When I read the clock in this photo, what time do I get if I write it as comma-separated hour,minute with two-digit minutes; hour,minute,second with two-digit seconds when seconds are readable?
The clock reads 4,54
